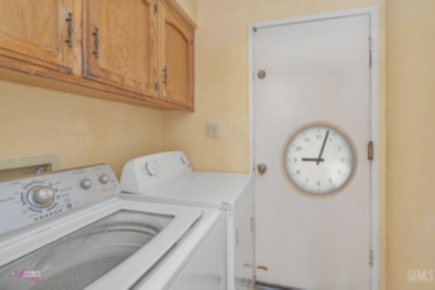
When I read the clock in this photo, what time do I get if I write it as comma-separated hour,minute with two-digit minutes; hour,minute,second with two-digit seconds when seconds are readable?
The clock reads 9,03
